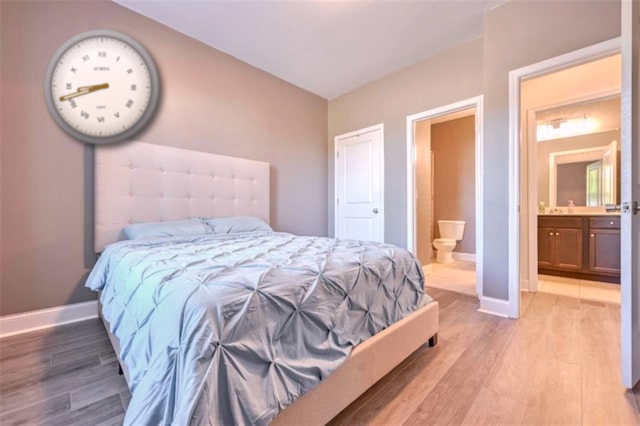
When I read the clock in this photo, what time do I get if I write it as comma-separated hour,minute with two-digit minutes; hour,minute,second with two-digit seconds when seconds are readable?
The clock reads 8,42
